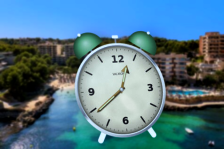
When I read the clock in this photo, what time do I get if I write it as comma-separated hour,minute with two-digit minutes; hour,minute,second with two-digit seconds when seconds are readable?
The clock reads 12,39
